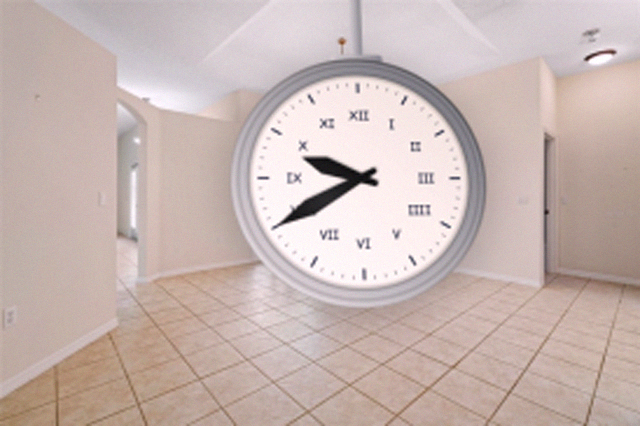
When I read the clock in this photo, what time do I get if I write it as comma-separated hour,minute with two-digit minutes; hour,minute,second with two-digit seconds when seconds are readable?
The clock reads 9,40
